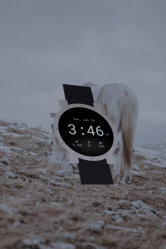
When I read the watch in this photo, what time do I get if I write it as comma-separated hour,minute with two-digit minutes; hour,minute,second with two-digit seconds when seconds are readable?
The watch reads 3,46
